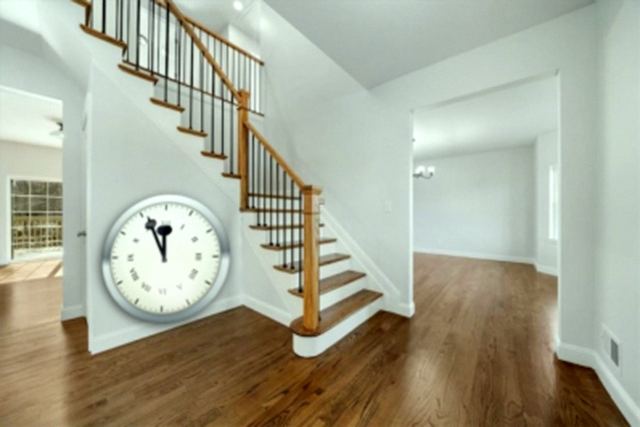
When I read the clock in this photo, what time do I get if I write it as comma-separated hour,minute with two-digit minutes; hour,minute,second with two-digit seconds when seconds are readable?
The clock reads 11,56
